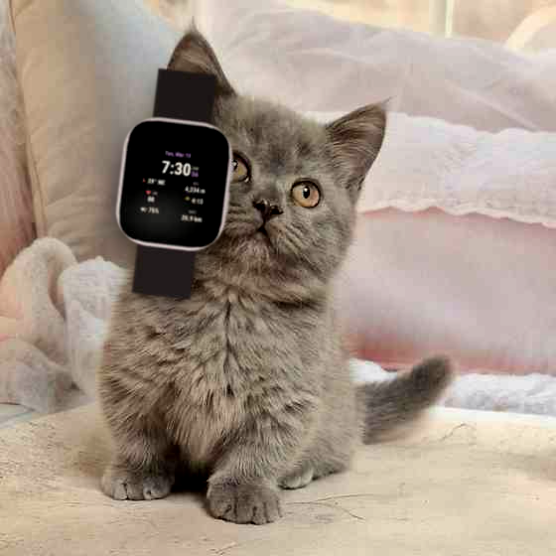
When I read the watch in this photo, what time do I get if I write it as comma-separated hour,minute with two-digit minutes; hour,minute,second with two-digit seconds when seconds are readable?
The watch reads 7,30
